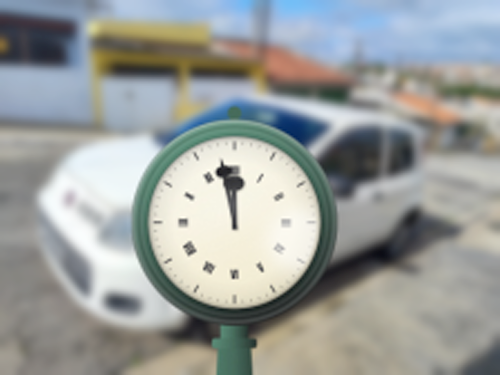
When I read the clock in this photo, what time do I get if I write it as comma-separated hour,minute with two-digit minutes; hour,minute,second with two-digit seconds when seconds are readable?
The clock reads 11,58
